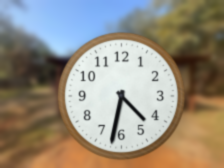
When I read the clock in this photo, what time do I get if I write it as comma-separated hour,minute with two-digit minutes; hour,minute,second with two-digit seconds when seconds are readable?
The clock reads 4,32
